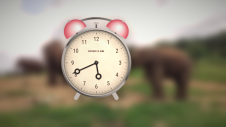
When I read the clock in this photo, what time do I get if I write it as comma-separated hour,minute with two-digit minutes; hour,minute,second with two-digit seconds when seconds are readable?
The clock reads 5,41
